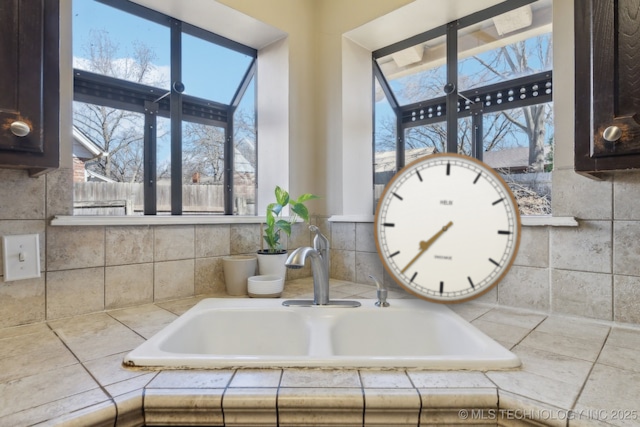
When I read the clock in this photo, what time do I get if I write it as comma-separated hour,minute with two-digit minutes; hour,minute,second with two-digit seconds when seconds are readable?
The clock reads 7,37
